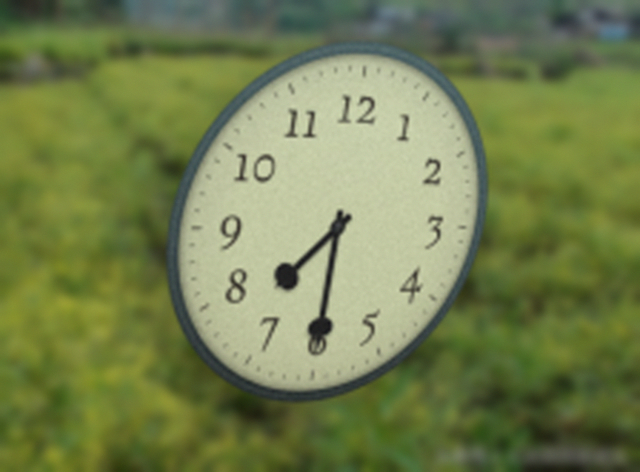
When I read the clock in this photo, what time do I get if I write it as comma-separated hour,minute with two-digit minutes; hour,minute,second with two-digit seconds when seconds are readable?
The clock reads 7,30
